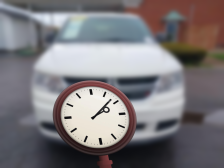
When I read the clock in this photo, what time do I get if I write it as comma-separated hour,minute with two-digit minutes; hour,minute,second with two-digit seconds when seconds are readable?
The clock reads 2,08
